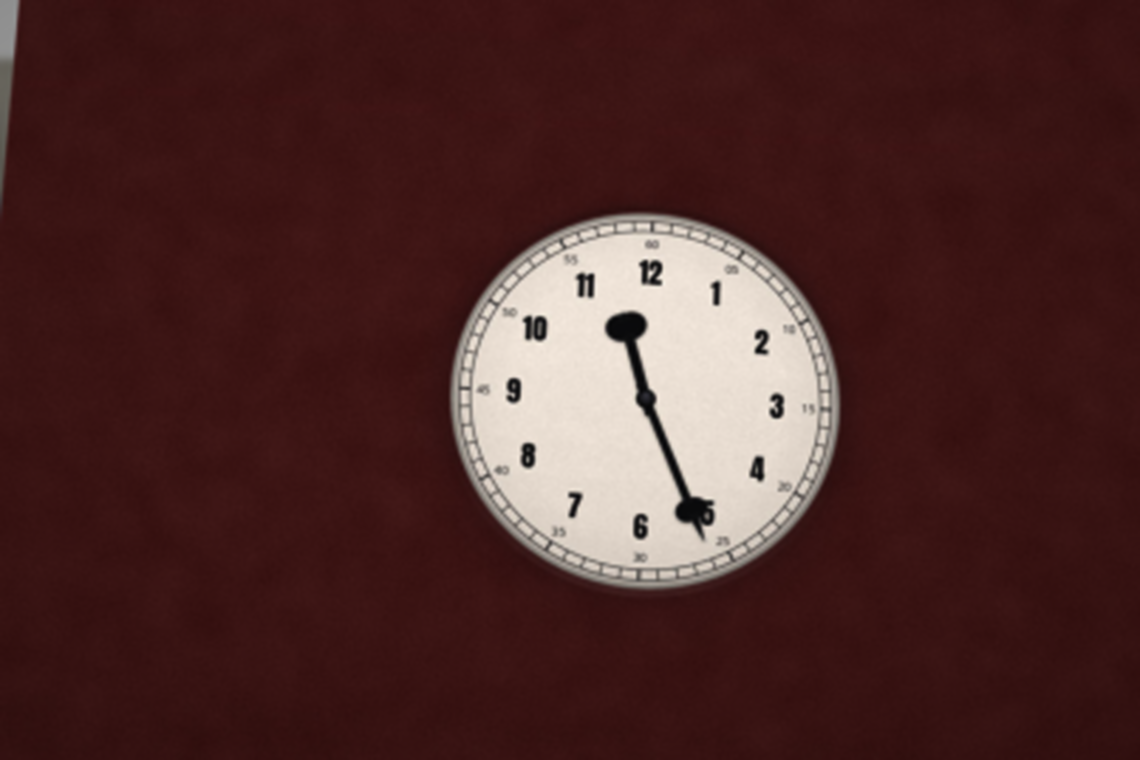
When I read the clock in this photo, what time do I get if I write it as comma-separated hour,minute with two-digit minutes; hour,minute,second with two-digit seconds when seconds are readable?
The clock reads 11,26
